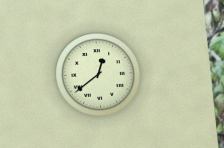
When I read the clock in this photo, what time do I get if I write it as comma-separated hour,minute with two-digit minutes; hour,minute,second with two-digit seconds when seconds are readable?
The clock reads 12,39
